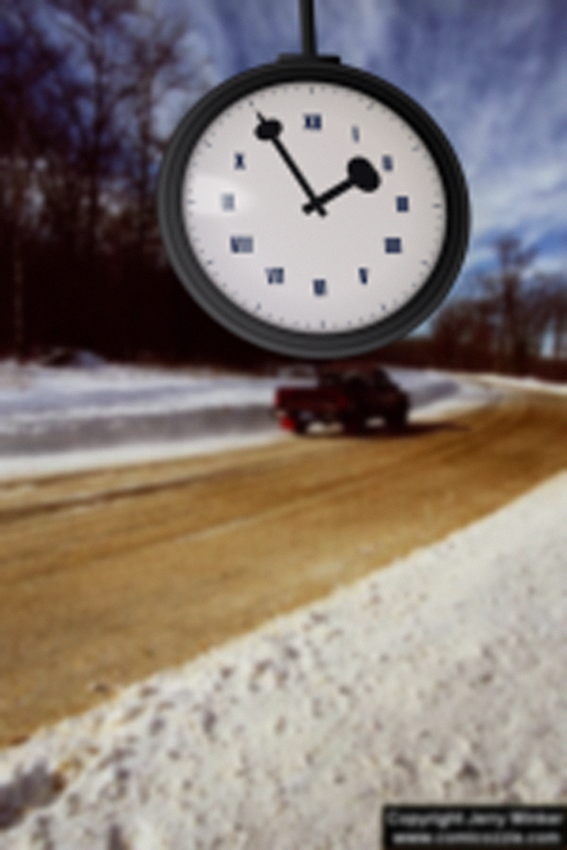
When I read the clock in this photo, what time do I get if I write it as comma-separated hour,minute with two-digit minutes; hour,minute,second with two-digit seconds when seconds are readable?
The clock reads 1,55
